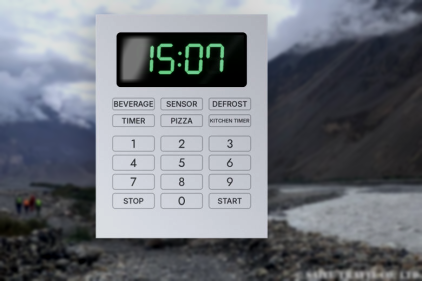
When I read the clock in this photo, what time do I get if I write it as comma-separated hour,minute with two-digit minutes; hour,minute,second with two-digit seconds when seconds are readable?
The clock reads 15,07
